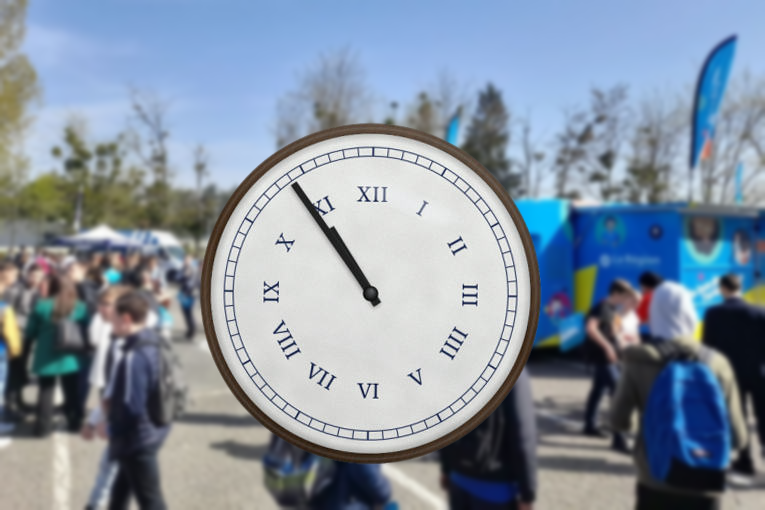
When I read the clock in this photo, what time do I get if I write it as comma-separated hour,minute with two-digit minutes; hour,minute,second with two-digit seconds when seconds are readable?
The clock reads 10,54
